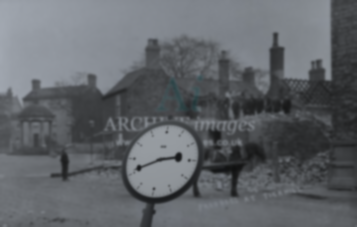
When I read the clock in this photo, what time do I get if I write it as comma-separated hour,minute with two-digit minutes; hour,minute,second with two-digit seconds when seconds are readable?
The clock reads 2,41
